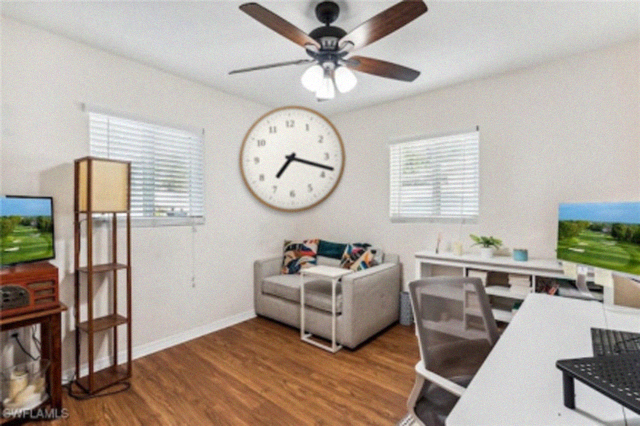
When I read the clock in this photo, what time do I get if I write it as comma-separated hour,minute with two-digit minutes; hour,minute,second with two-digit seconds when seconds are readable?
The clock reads 7,18
